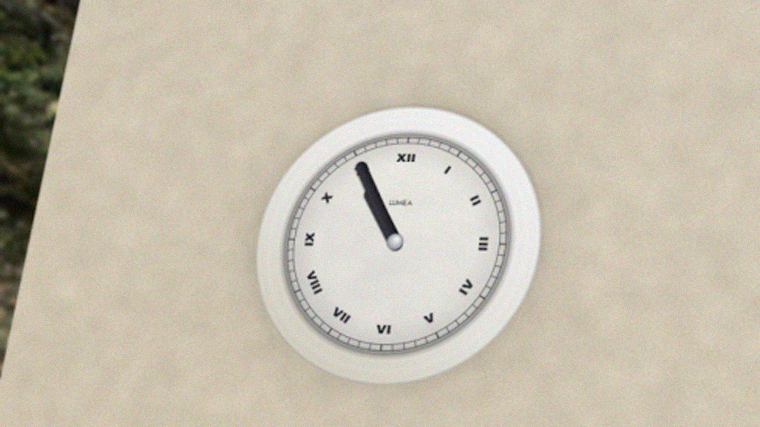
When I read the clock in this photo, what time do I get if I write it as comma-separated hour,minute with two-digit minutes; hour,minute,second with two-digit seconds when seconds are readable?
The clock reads 10,55
